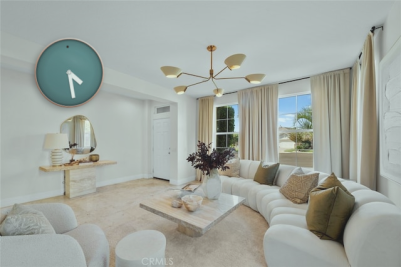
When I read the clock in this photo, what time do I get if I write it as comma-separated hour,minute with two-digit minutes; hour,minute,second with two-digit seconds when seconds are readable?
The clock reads 4,29
